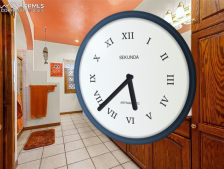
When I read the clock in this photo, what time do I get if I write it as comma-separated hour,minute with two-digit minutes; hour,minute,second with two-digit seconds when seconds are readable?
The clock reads 5,38
